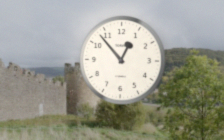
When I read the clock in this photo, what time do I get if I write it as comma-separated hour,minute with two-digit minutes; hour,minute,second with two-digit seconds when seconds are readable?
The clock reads 12,53
